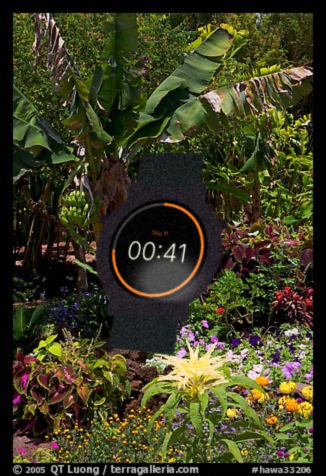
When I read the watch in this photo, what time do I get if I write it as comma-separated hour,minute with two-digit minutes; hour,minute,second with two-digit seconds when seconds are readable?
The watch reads 0,41
